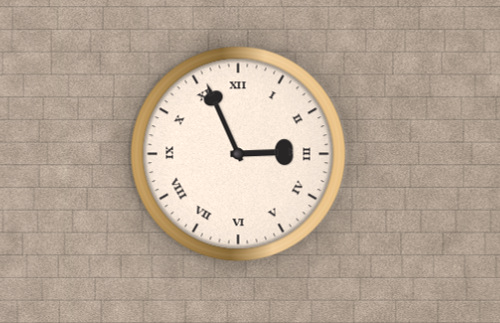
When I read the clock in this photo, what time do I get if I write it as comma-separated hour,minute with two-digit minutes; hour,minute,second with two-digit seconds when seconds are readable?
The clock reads 2,56
